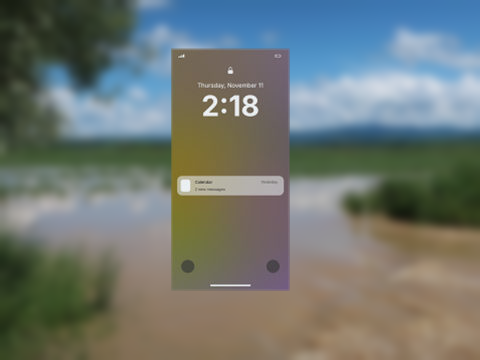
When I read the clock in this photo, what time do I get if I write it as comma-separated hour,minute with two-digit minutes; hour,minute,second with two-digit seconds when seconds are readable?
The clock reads 2,18
